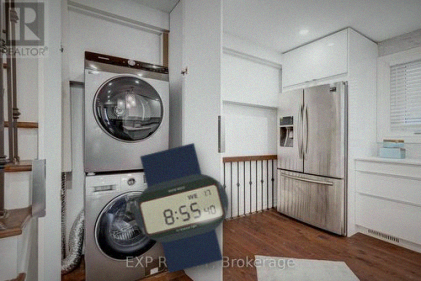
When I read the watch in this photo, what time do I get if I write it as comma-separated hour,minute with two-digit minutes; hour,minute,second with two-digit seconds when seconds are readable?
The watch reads 8,55,40
